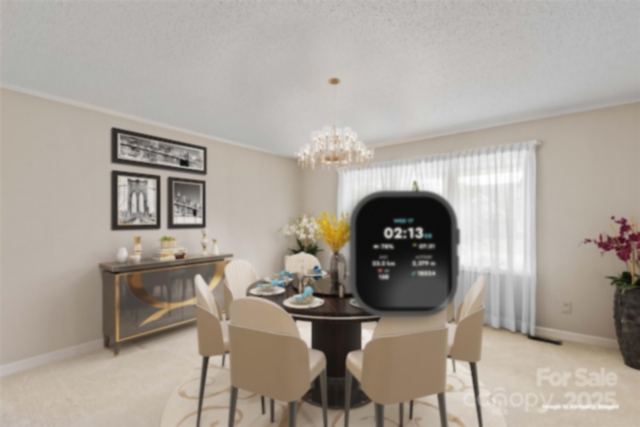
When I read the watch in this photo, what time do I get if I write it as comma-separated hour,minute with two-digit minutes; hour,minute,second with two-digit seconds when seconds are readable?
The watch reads 2,13
